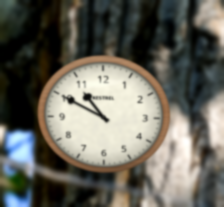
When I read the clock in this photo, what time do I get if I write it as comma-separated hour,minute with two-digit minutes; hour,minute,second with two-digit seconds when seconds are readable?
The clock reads 10,50
